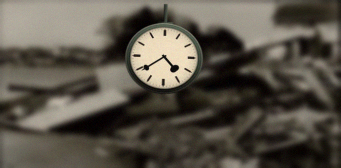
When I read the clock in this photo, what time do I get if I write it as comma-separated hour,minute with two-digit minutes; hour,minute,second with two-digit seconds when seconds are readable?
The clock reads 4,39
